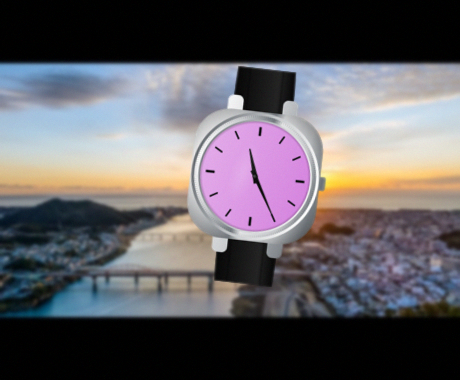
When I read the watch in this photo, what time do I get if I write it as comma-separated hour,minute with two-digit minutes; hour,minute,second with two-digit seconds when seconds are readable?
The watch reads 11,25
